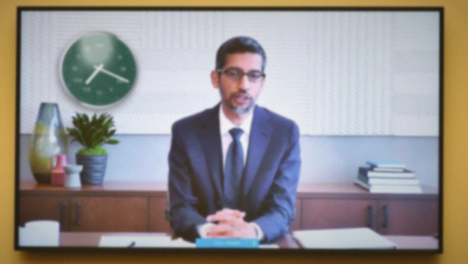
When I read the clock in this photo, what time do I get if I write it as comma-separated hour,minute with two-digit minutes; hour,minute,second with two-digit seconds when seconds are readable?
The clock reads 7,19
